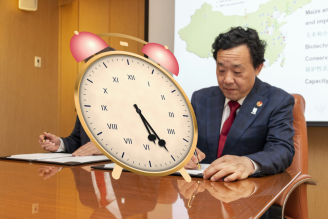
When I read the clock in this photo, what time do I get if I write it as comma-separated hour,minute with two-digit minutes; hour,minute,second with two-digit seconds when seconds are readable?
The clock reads 5,25
